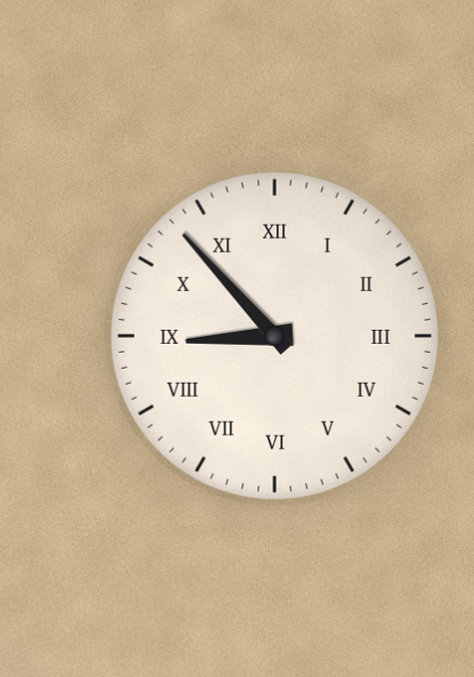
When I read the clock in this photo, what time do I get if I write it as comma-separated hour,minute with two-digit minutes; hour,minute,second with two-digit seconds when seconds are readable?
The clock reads 8,53
